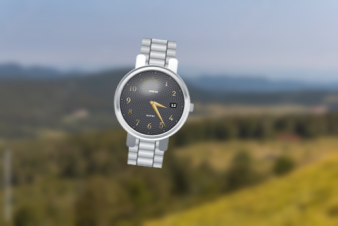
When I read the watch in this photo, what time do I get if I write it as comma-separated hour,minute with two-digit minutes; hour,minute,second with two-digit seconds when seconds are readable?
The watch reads 3,24
